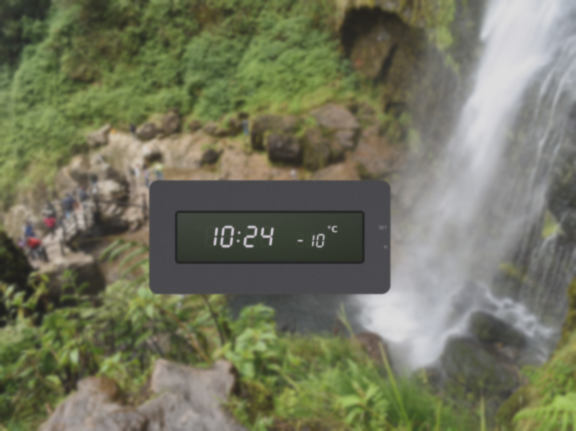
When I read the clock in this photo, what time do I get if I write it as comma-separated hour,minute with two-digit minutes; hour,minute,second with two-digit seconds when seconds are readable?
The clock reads 10,24
